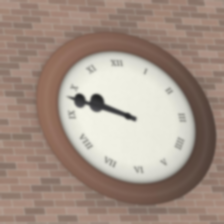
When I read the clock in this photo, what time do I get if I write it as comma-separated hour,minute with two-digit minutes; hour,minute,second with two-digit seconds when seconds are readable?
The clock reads 9,48
